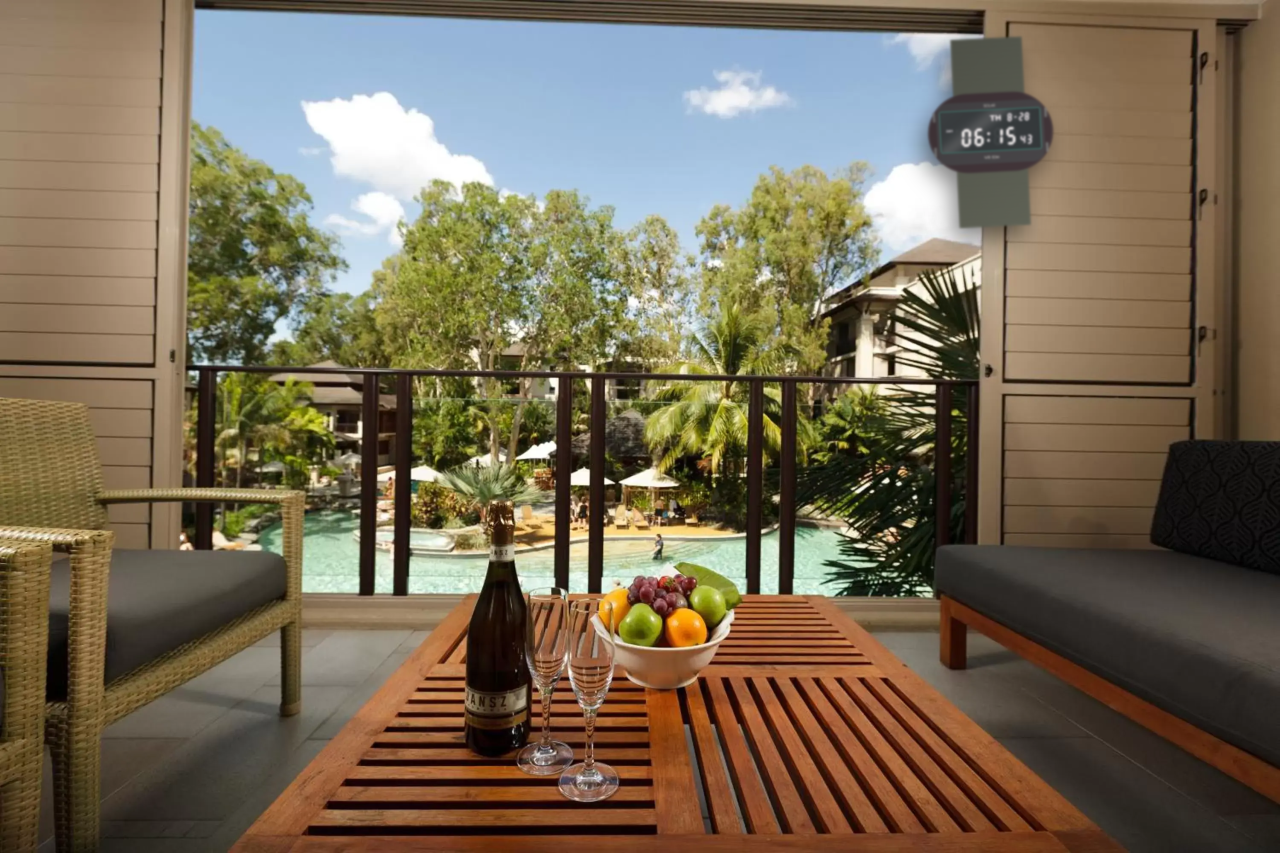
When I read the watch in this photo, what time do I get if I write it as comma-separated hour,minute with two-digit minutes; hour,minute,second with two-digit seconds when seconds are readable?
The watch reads 6,15
